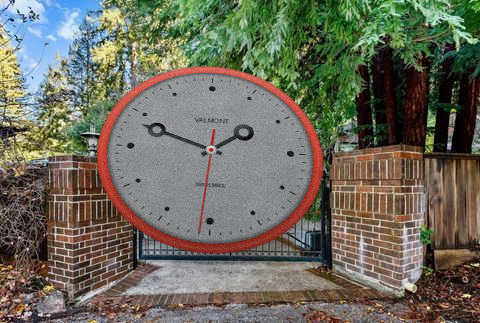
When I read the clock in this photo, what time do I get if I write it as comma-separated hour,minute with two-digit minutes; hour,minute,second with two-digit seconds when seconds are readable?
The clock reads 1,48,31
